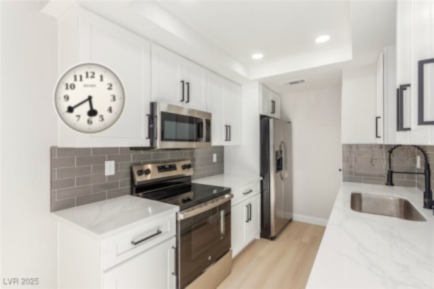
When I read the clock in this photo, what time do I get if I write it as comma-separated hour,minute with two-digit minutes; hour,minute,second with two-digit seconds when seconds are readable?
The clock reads 5,40
